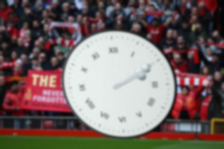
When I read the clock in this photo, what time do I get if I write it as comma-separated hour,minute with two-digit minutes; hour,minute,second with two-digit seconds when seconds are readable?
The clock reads 2,10
